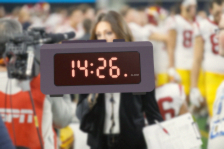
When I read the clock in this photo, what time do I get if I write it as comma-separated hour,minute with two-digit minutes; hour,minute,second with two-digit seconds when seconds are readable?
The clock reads 14,26
